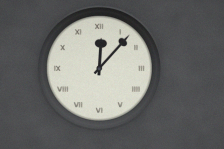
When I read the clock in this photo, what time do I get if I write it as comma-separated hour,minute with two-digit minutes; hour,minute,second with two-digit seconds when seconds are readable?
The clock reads 12,07
